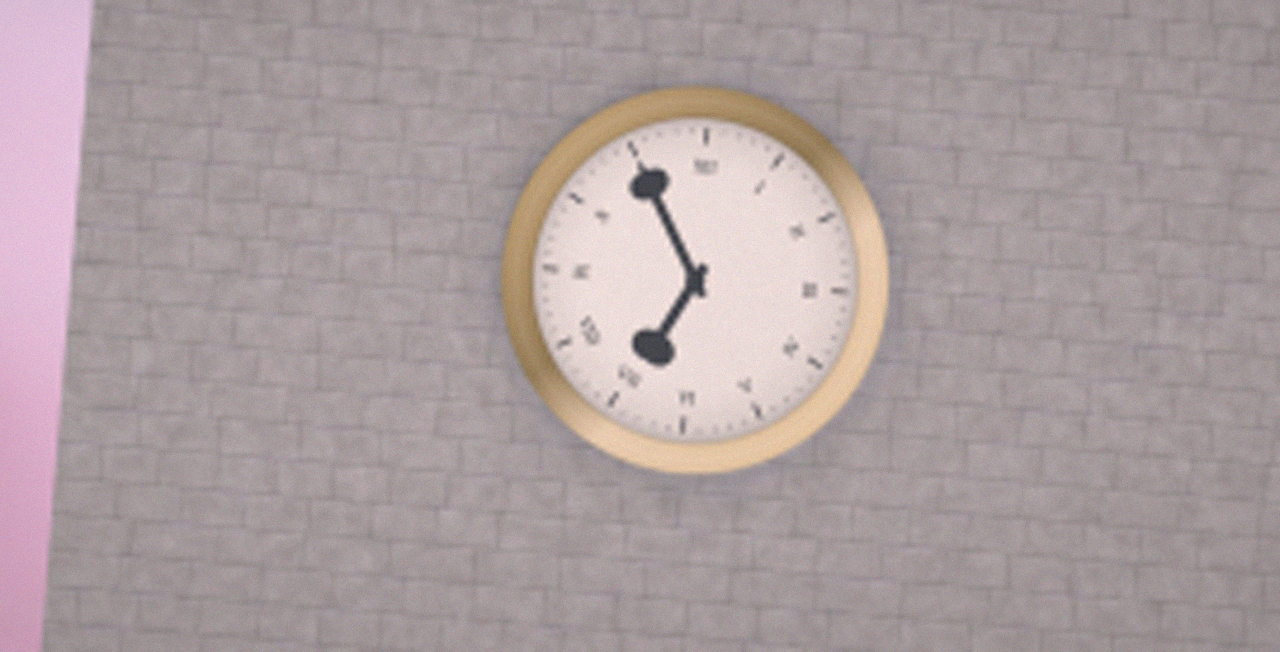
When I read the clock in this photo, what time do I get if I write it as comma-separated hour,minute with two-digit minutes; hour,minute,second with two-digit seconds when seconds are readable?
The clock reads 6,55
